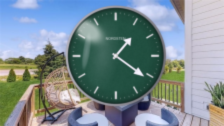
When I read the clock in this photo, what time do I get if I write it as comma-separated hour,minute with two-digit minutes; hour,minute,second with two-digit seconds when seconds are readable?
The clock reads 1,21
